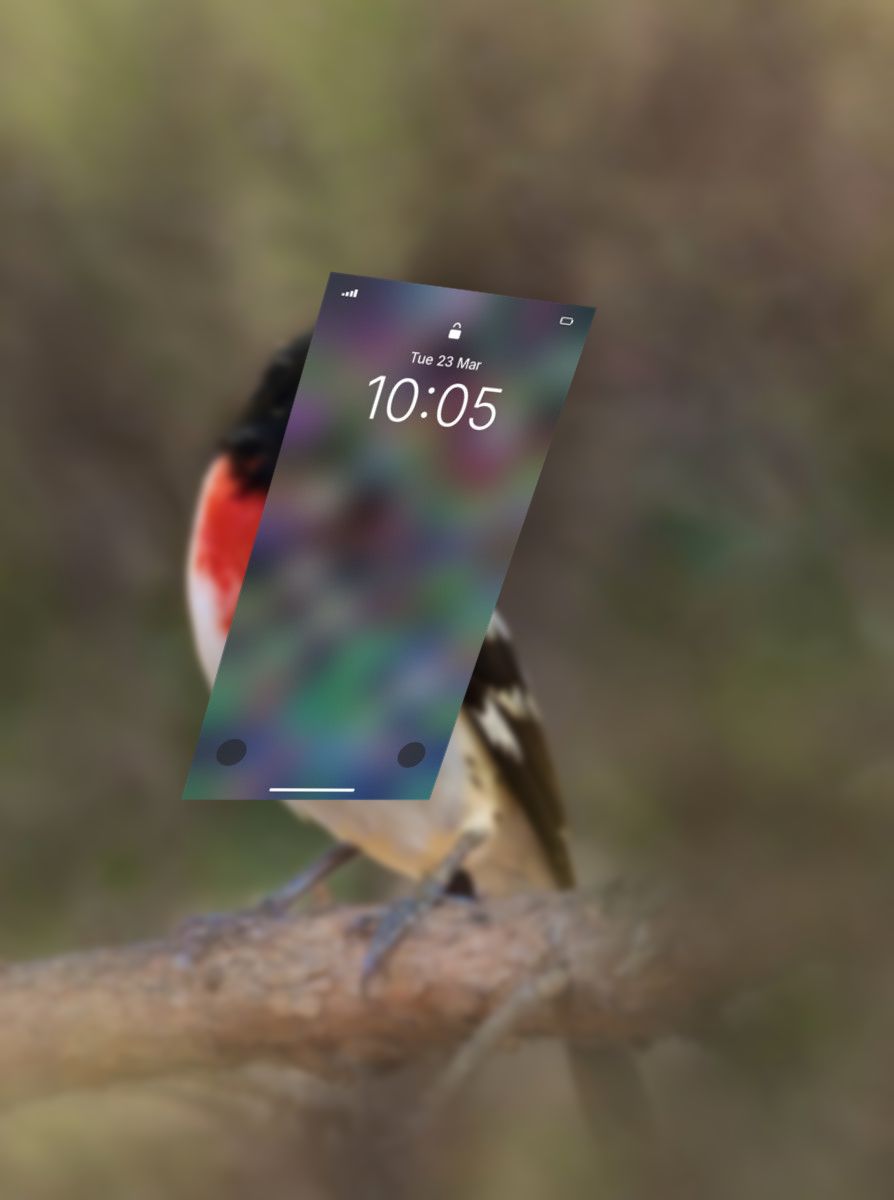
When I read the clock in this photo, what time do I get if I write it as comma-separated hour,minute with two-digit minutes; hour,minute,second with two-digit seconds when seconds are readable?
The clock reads 10,05
